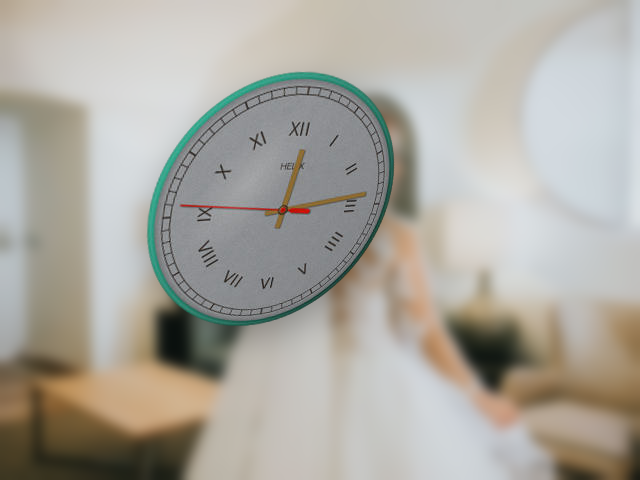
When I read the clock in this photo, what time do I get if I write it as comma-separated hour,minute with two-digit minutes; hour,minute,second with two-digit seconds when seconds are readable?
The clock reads 12,13,46
